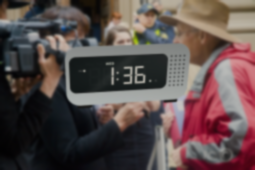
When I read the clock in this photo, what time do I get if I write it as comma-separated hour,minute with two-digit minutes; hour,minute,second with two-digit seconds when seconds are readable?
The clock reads 1,36
